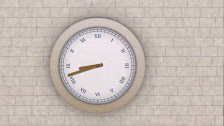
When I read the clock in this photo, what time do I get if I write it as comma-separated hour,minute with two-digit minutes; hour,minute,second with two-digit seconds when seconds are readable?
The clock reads 8,42
